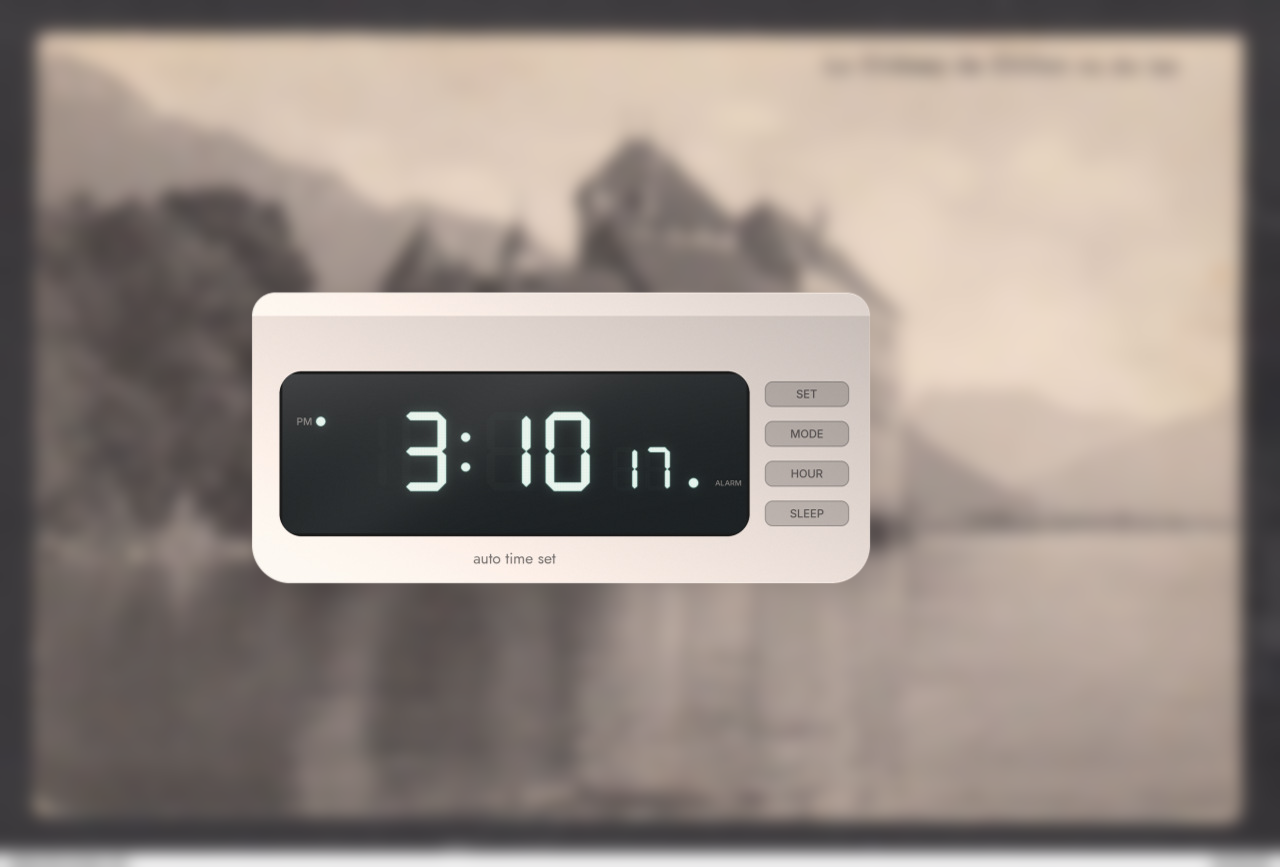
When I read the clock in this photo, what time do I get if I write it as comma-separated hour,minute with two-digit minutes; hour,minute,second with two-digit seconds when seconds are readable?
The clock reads 3,10,17
